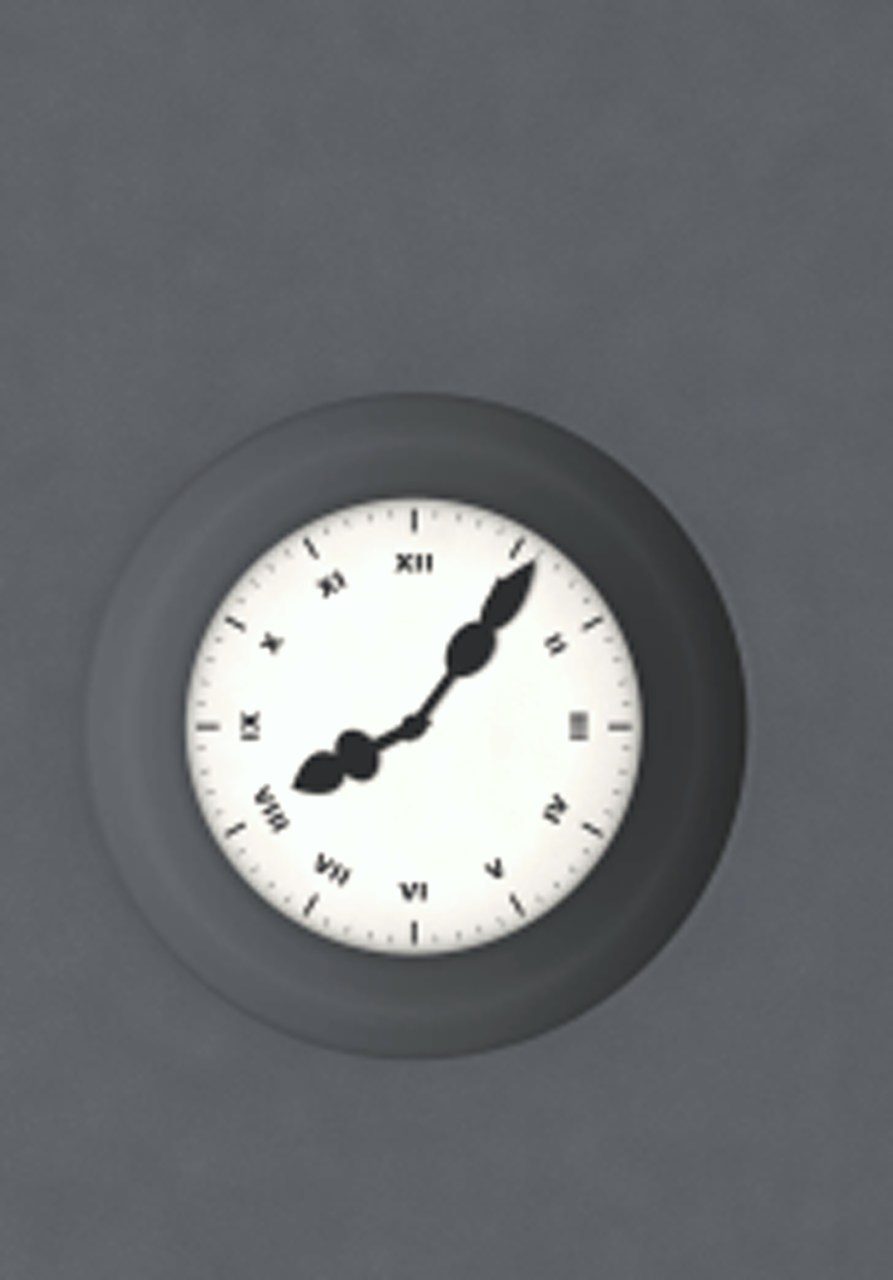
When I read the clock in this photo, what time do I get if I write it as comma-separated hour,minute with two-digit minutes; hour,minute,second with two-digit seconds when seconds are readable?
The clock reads 8,06
